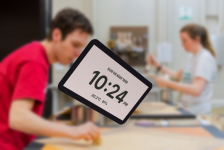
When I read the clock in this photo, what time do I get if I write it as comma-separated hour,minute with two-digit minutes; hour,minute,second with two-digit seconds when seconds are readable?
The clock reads 10,24
